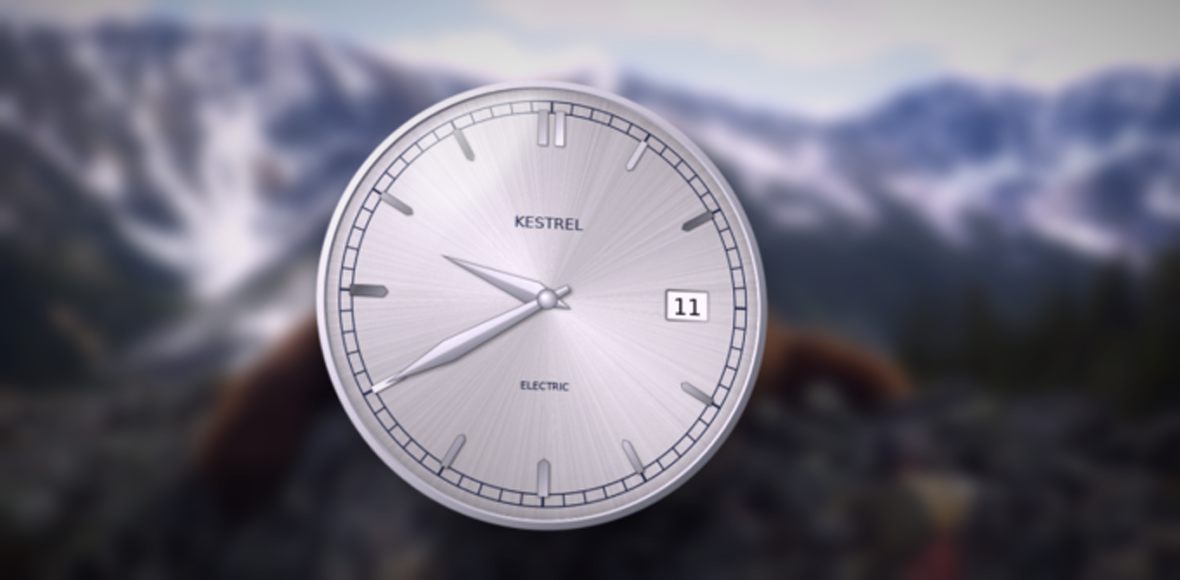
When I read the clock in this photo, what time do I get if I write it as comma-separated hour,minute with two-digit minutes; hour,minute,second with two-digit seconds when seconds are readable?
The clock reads 9,40
